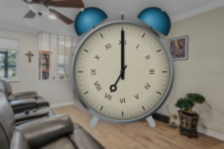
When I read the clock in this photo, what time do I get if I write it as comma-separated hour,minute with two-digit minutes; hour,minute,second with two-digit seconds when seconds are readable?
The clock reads 7,00
